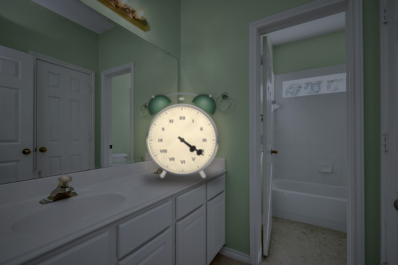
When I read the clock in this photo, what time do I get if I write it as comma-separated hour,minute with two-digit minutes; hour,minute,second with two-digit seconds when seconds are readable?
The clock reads 4,21
